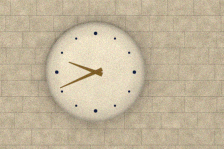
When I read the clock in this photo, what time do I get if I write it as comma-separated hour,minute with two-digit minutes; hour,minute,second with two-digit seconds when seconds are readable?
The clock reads 9,41
